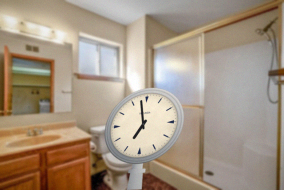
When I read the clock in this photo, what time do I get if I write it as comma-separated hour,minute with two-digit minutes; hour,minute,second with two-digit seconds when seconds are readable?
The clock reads 6,58
